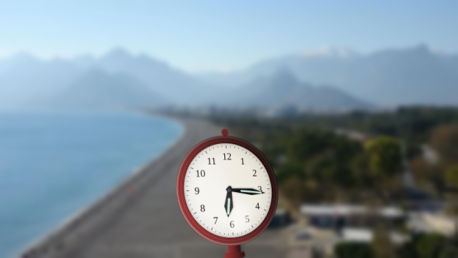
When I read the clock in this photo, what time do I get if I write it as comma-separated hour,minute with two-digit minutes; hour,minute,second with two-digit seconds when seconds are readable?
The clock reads 6,16
